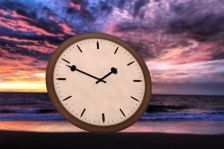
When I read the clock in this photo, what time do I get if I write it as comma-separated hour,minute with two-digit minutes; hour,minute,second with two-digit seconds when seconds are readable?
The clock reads 1,49
